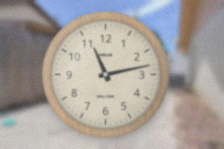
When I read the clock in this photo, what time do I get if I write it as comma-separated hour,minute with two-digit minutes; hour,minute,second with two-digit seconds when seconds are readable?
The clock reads 11,13
